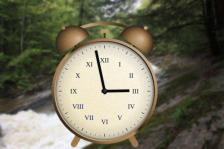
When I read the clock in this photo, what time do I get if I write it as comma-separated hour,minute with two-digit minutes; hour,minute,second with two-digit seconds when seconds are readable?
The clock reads 2,58
